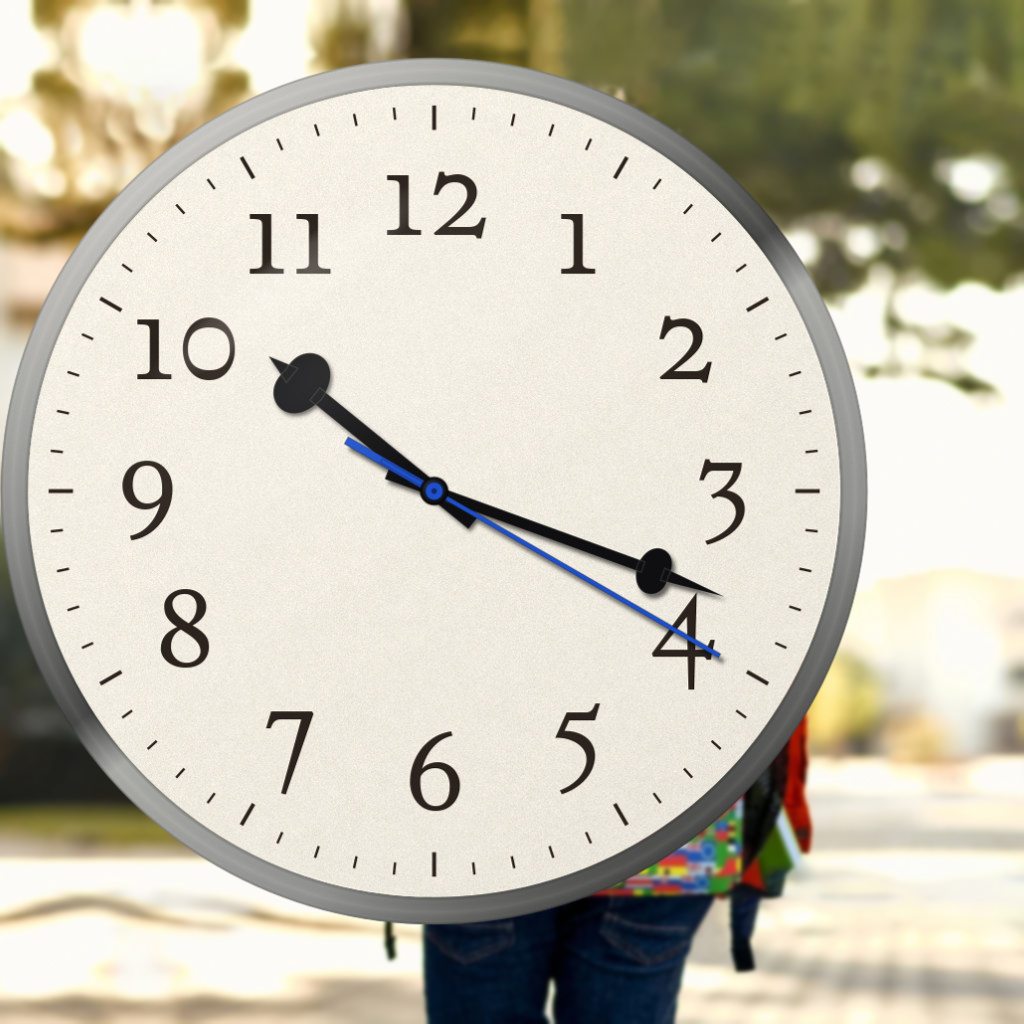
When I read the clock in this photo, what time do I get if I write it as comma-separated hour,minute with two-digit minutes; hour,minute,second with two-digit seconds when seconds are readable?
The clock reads 10,18,20
